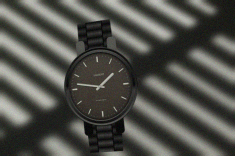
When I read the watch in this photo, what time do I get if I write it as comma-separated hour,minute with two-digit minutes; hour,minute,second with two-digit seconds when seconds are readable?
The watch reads 1,47
